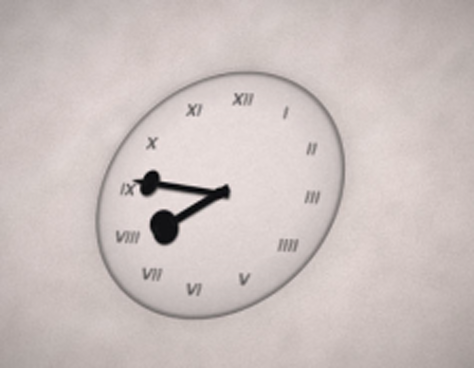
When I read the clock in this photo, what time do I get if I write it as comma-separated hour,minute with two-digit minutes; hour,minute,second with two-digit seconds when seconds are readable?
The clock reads 7,46
